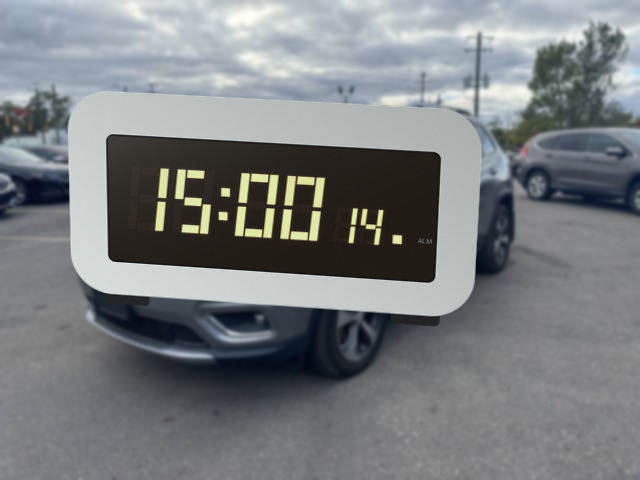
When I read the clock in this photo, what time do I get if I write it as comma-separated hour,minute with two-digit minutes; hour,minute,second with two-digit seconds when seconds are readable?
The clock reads 15,00,14
